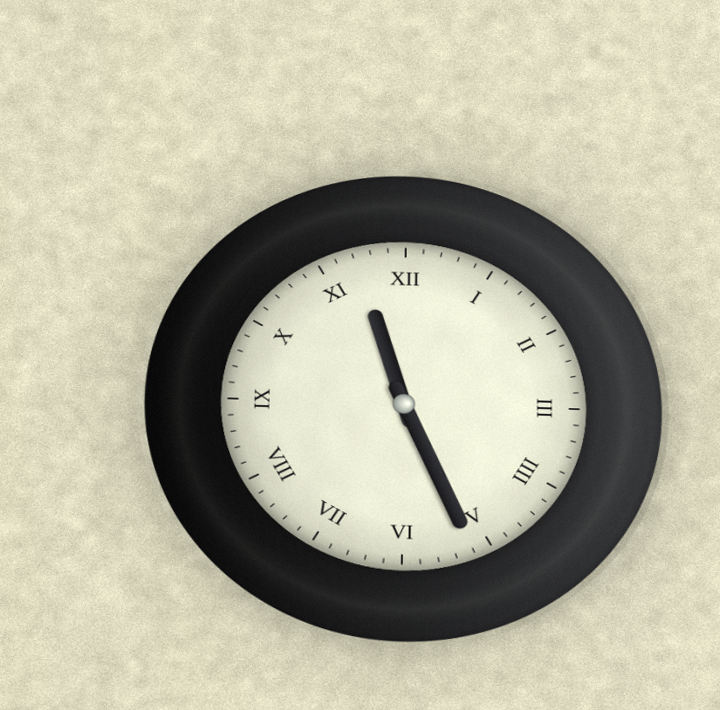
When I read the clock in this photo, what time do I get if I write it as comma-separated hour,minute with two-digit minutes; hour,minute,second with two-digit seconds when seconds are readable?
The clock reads 11,26
